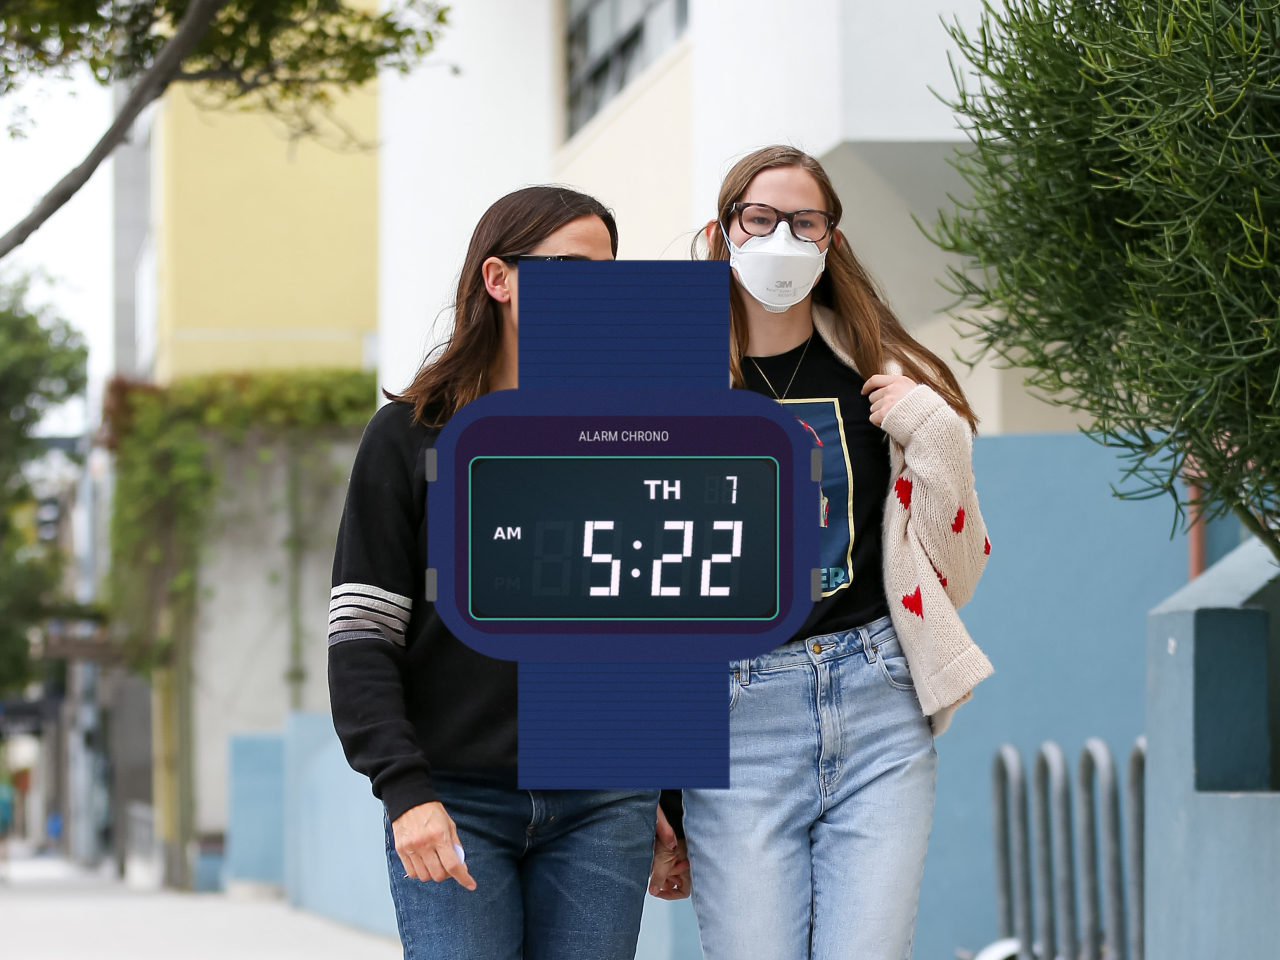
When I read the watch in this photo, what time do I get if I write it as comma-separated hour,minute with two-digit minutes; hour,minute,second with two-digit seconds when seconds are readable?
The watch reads 5,22
